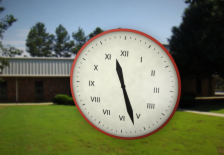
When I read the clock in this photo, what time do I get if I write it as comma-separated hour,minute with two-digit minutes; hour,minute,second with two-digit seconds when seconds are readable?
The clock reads 11,27
